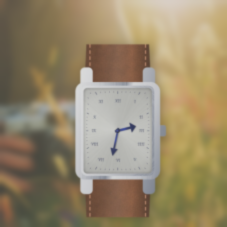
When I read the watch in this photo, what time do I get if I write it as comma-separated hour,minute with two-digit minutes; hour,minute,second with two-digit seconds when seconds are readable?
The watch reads 2,32
